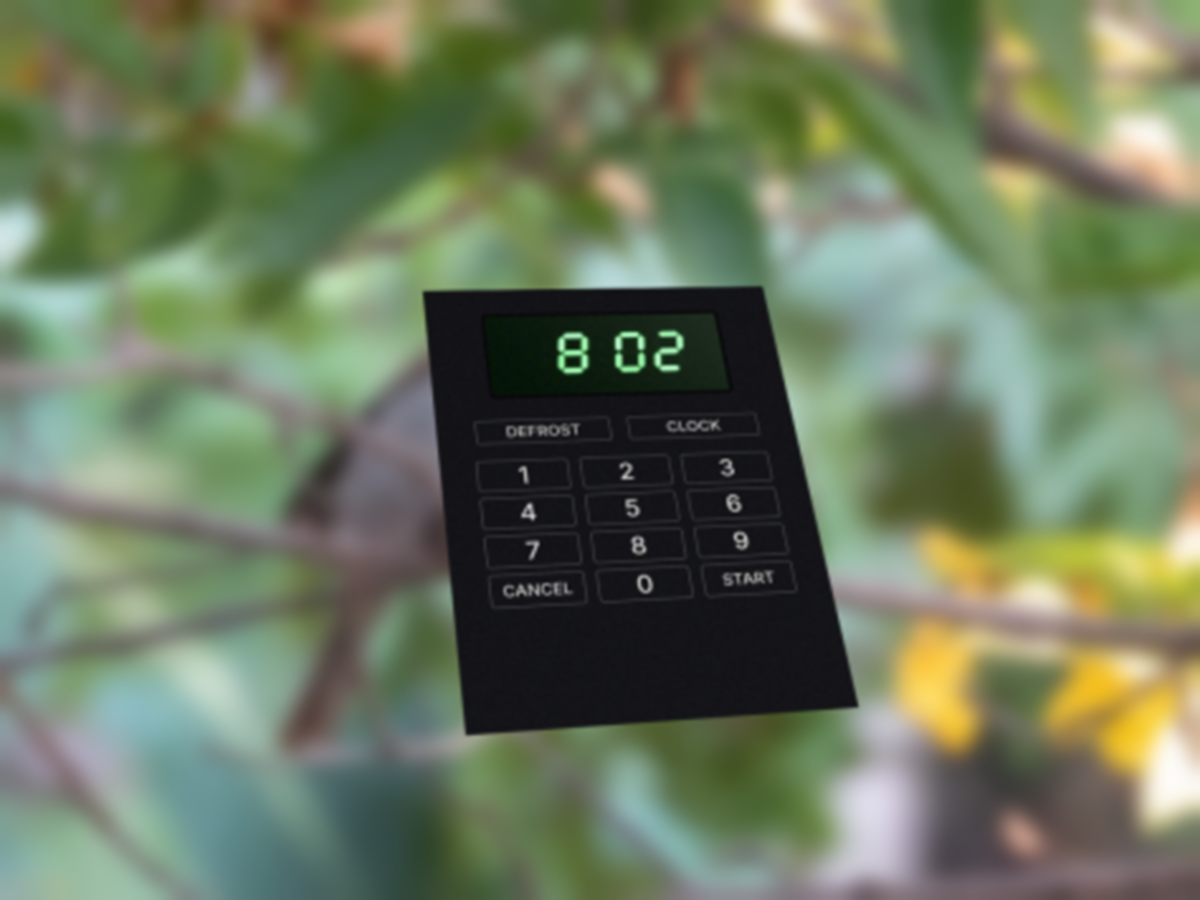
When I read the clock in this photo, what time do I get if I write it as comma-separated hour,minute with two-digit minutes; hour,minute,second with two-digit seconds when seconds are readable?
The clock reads 8,02
